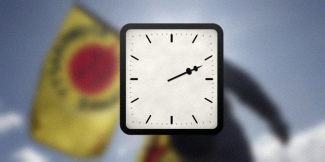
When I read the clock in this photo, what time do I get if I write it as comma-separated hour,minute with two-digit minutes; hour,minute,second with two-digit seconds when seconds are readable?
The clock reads 2,11
